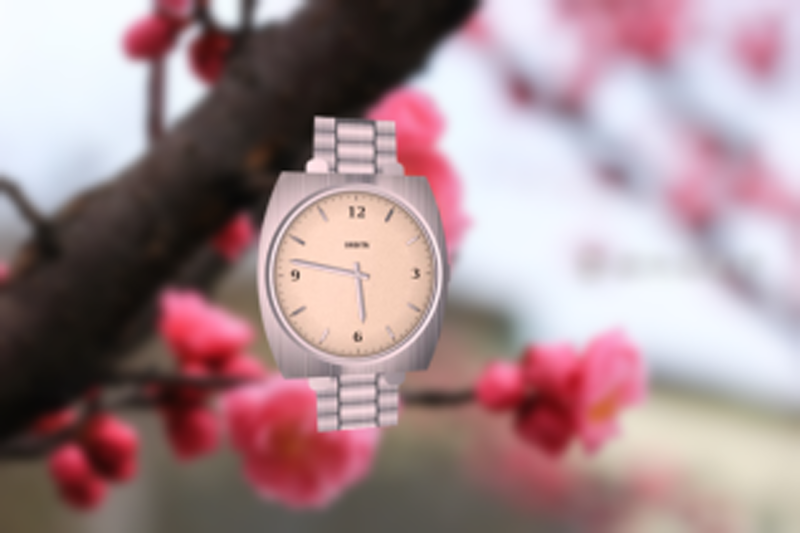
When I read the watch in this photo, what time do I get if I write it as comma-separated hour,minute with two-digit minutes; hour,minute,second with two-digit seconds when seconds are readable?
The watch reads 5,47
